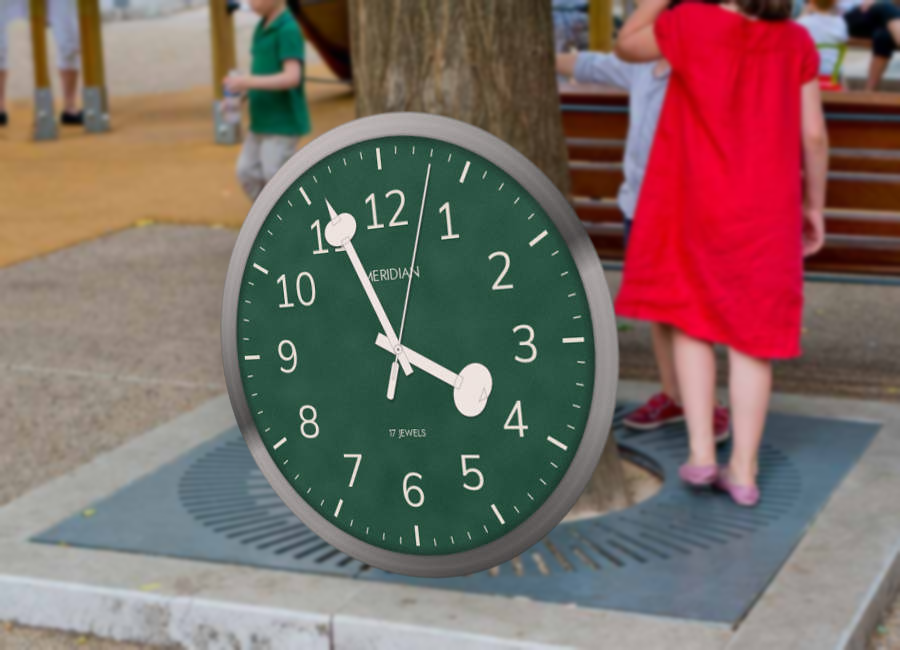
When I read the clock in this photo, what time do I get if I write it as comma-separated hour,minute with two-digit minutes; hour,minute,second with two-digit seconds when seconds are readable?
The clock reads 3,56,03
